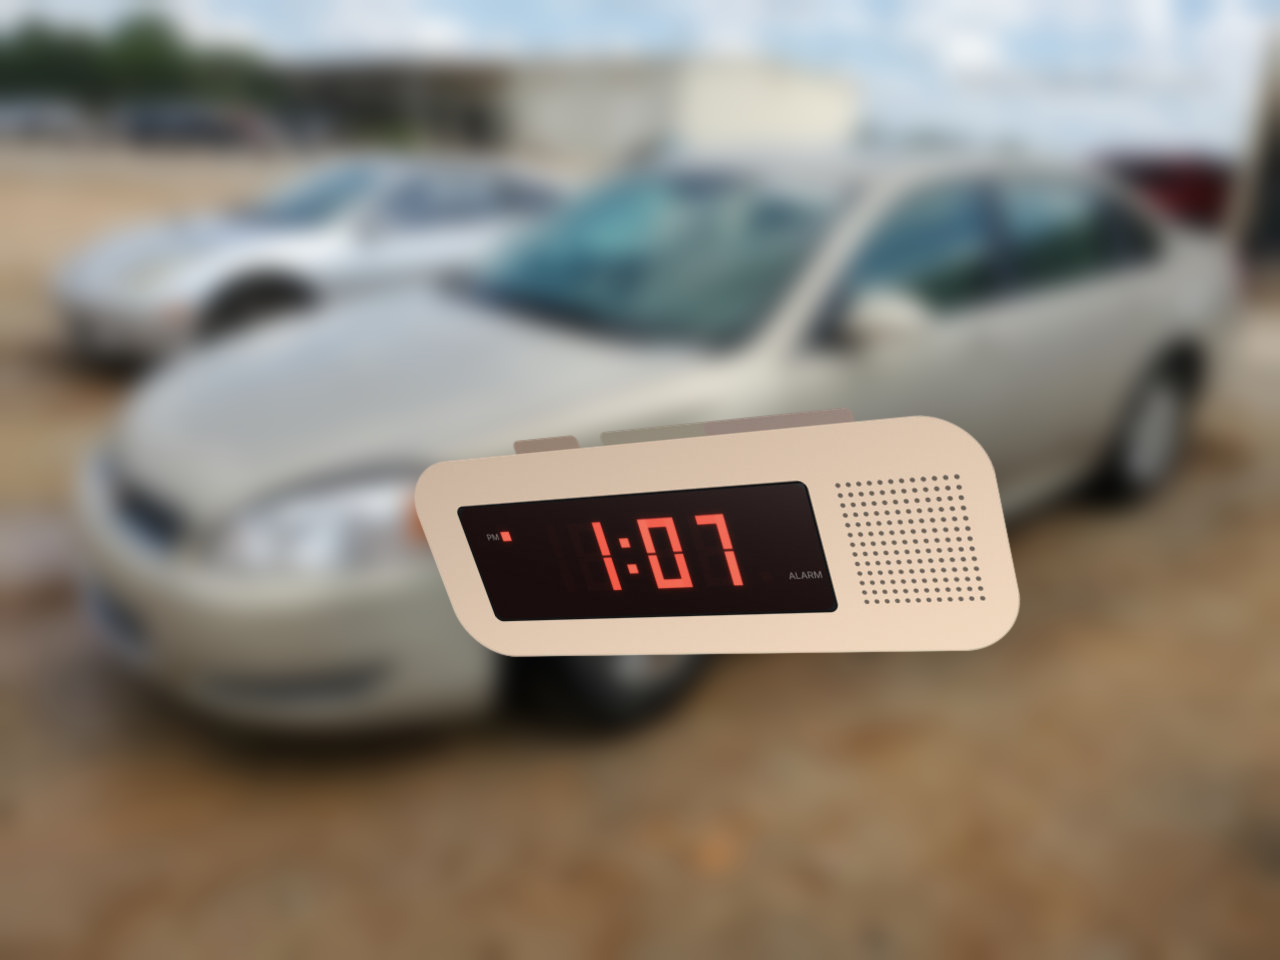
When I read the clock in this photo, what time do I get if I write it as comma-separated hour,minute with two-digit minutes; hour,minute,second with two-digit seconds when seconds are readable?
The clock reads 1,07
